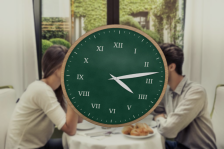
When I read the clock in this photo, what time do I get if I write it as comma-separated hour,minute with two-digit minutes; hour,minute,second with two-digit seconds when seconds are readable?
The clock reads 4,13
